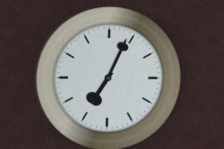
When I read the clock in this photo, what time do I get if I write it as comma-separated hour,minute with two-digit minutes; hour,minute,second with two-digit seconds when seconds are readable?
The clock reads 7,04
